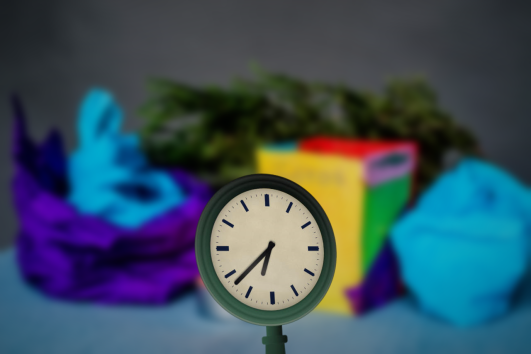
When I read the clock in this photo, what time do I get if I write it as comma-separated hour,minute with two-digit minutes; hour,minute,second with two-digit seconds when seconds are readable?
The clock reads 6,38
